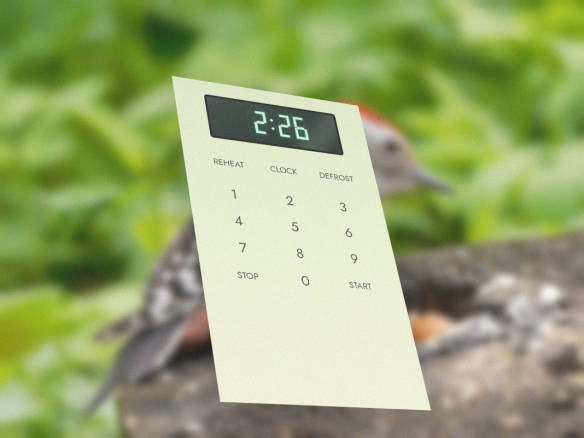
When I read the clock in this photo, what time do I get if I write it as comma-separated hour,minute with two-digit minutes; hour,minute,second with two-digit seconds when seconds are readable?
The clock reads 2,26
